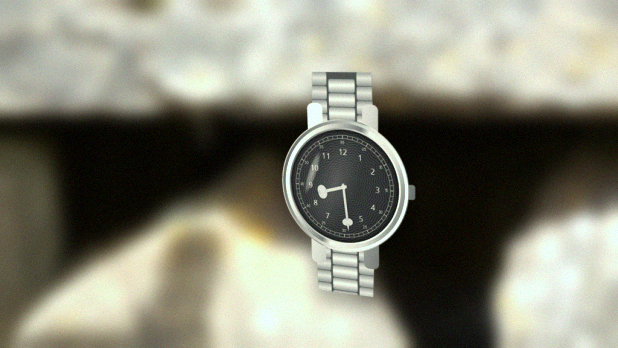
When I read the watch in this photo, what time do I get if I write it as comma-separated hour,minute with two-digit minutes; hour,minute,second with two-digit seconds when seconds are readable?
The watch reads 8,29
